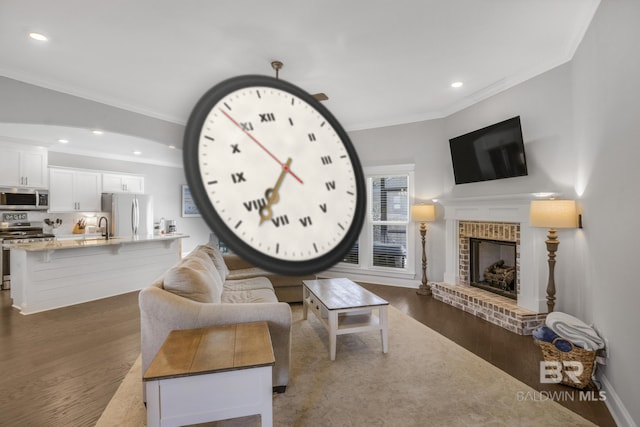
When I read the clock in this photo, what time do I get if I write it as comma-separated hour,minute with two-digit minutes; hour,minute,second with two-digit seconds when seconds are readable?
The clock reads 7,37,54
